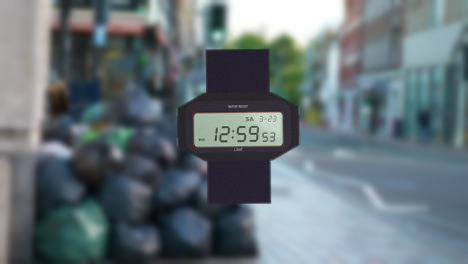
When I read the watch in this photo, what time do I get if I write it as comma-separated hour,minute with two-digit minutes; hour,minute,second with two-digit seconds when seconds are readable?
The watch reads 12,59,53
